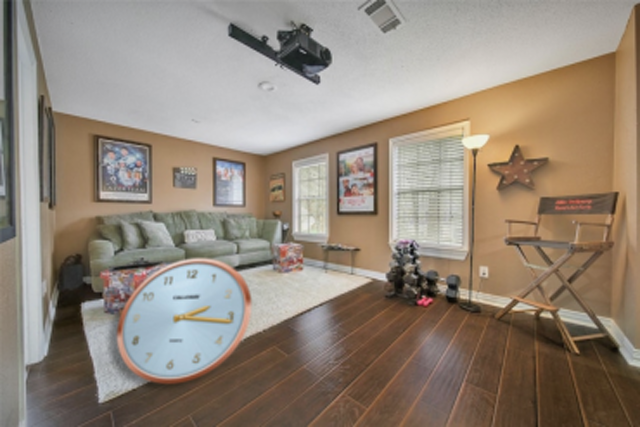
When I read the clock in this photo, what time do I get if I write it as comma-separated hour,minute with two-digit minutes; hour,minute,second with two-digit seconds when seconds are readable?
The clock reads 2,16
